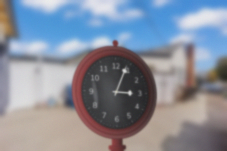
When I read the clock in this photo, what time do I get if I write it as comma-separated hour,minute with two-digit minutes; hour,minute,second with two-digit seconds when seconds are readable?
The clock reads 3,04
